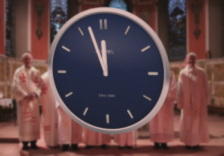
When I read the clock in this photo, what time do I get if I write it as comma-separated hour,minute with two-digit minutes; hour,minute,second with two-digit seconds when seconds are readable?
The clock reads 11,57
